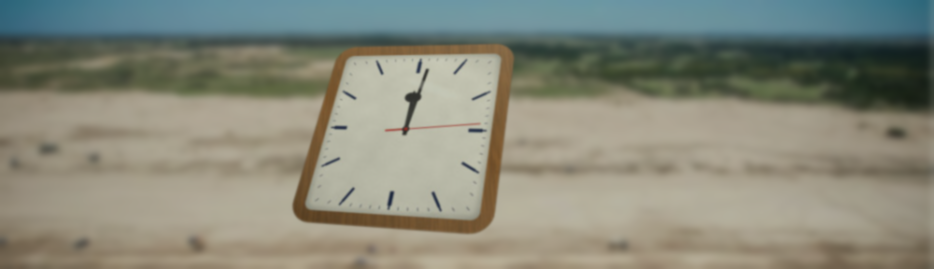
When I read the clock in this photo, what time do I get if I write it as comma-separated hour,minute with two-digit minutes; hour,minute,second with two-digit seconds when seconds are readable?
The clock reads 12,01,14
